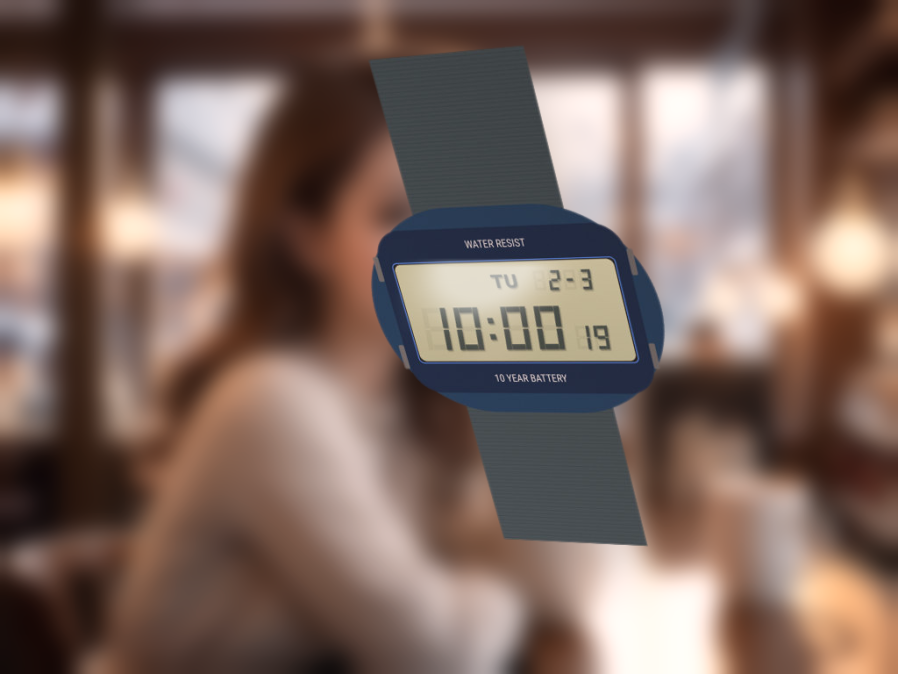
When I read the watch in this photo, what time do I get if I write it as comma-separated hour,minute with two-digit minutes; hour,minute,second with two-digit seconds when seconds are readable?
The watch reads 10,00,19
